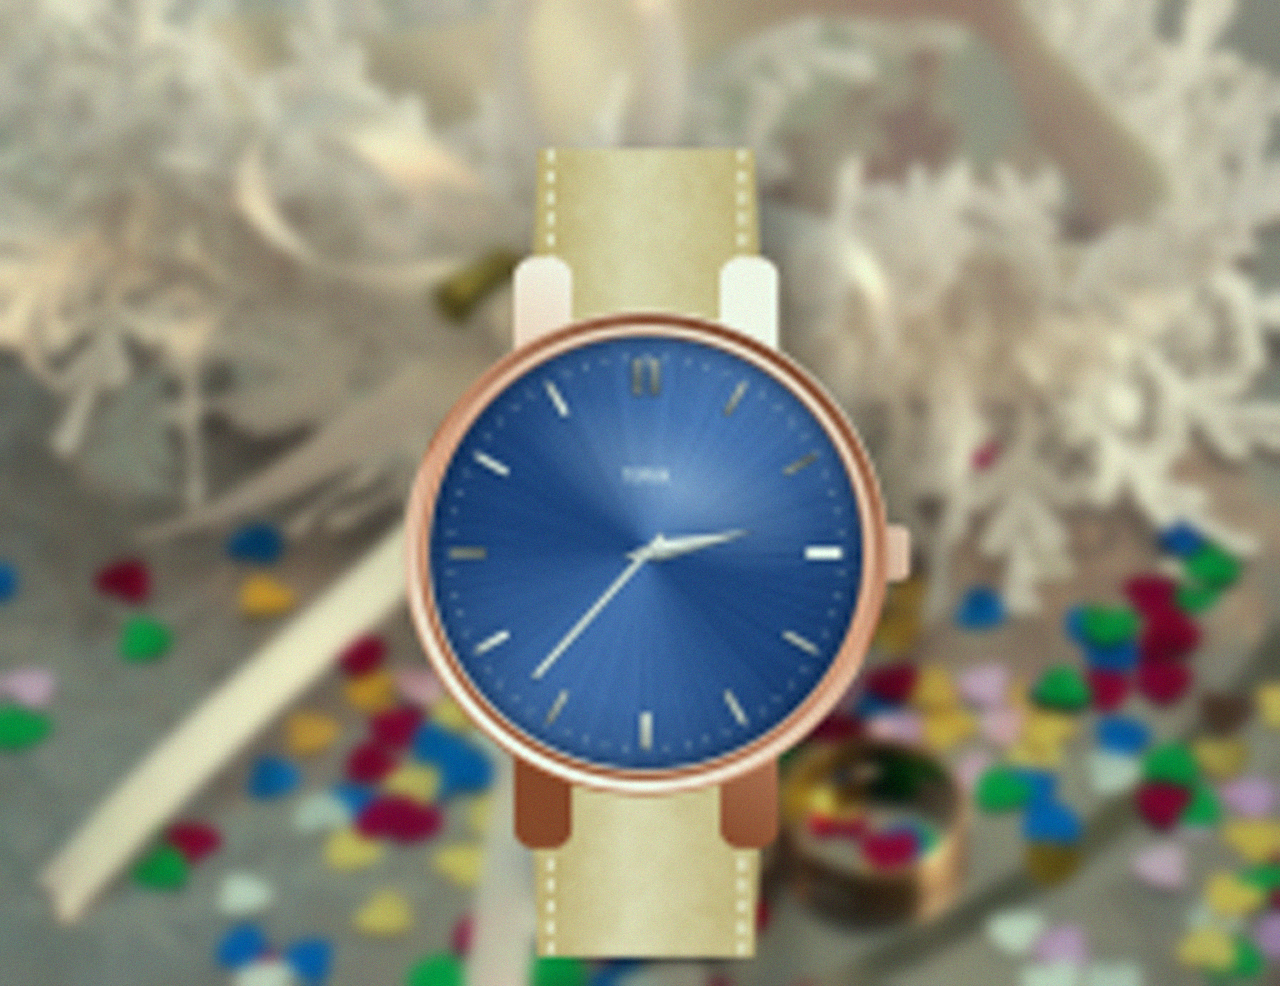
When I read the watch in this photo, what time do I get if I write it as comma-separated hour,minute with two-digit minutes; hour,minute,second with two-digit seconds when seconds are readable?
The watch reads 2,37
